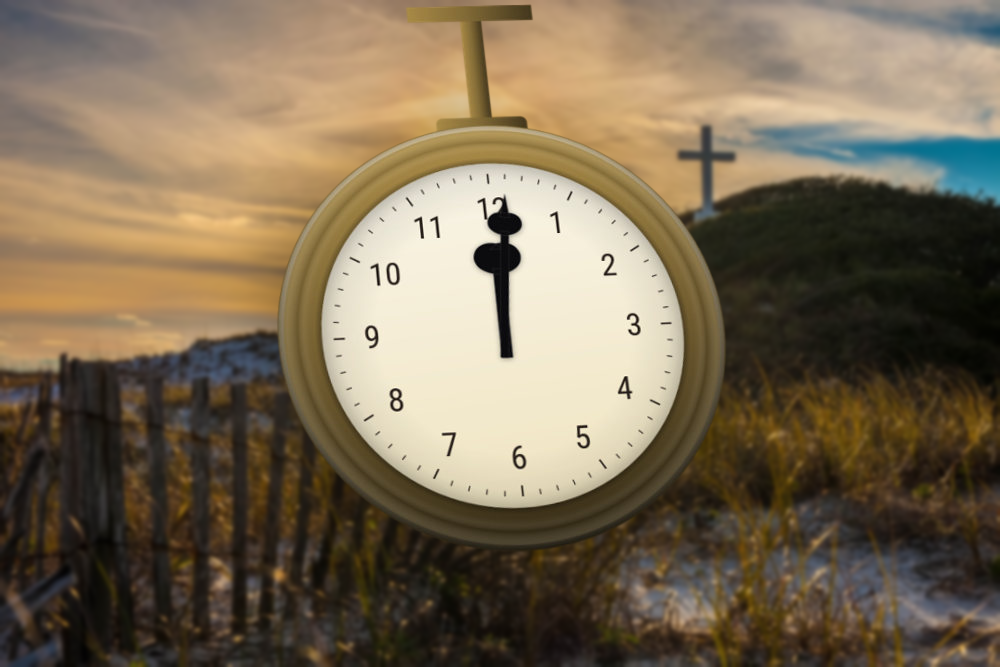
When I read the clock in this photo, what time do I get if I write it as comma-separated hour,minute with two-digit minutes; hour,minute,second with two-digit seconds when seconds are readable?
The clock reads 12,01
